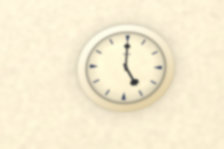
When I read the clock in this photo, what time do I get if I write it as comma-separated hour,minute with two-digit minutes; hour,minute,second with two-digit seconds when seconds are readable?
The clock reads 5,00
